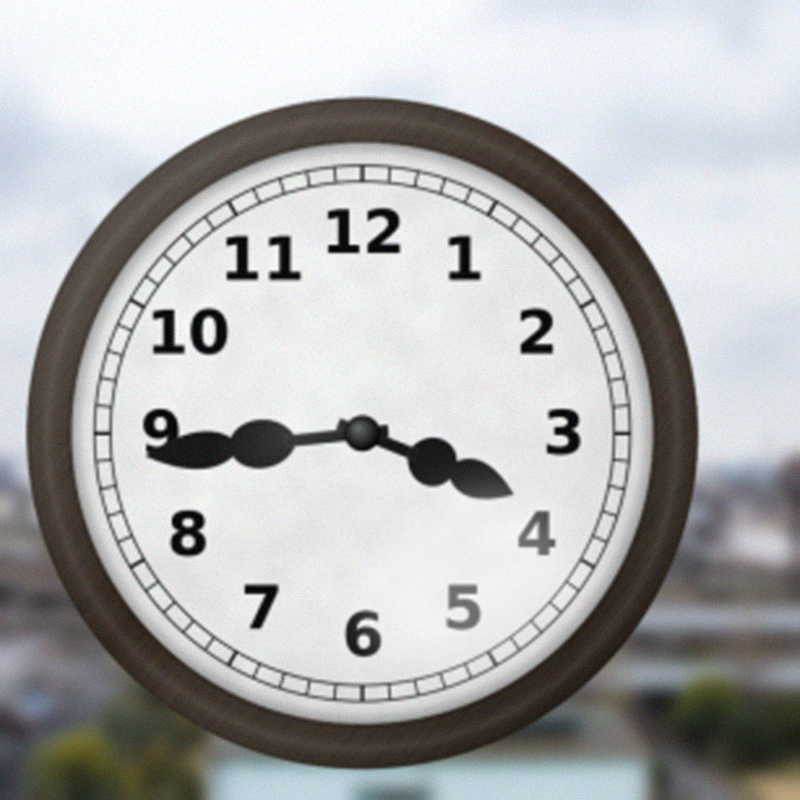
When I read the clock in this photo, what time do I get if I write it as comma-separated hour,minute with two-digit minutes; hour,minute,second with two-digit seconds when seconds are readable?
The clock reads 3,44
